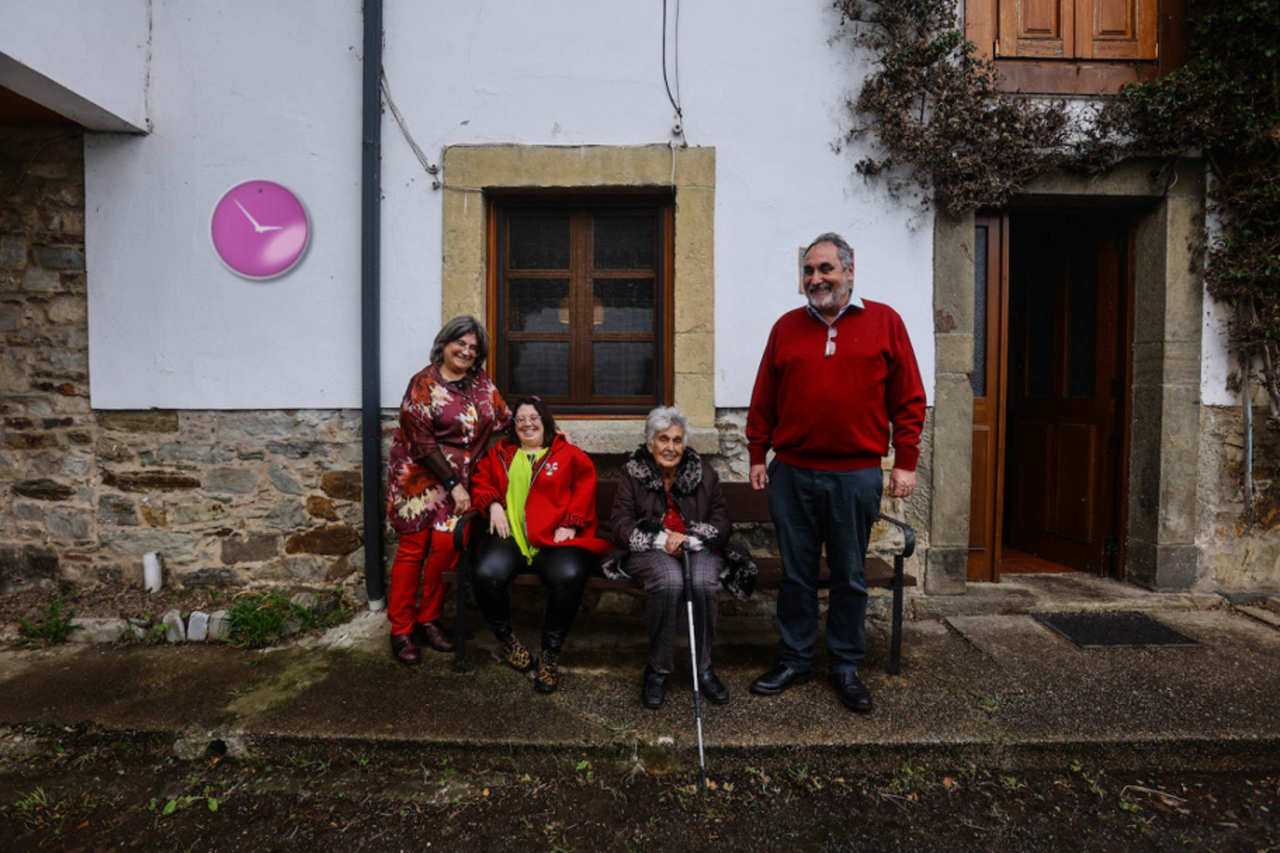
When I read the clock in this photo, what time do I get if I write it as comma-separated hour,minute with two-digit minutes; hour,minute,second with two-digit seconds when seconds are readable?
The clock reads 2,53
